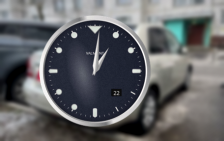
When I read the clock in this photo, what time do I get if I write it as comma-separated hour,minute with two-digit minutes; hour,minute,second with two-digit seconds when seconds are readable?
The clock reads 1,01
